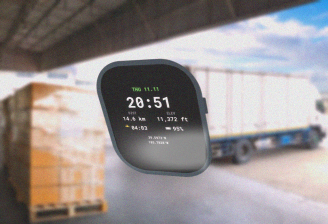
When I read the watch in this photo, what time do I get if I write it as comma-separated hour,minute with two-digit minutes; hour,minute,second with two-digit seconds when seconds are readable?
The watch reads 20,51
